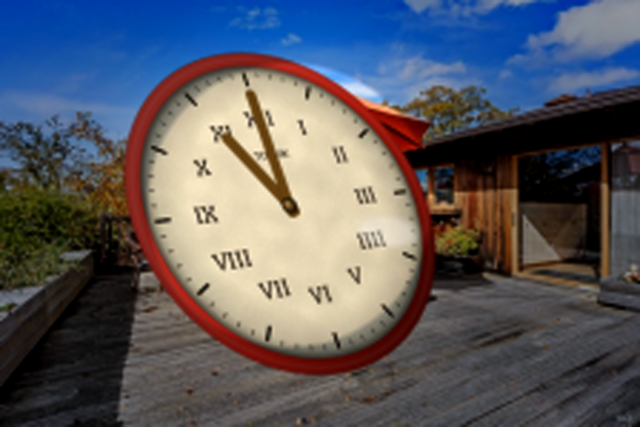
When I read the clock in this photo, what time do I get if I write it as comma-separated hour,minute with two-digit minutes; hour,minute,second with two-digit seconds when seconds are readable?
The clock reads 11,00
